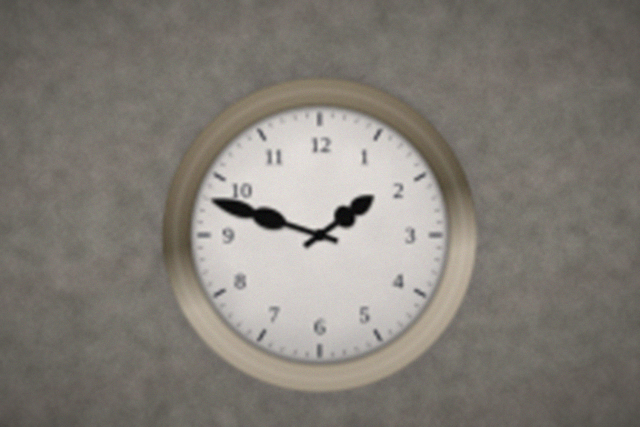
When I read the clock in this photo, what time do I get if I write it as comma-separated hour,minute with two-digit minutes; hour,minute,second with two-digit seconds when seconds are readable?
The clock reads 1,48
